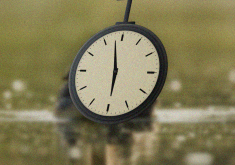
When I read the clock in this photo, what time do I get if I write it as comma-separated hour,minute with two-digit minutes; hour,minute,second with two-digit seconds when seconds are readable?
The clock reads 5,58
